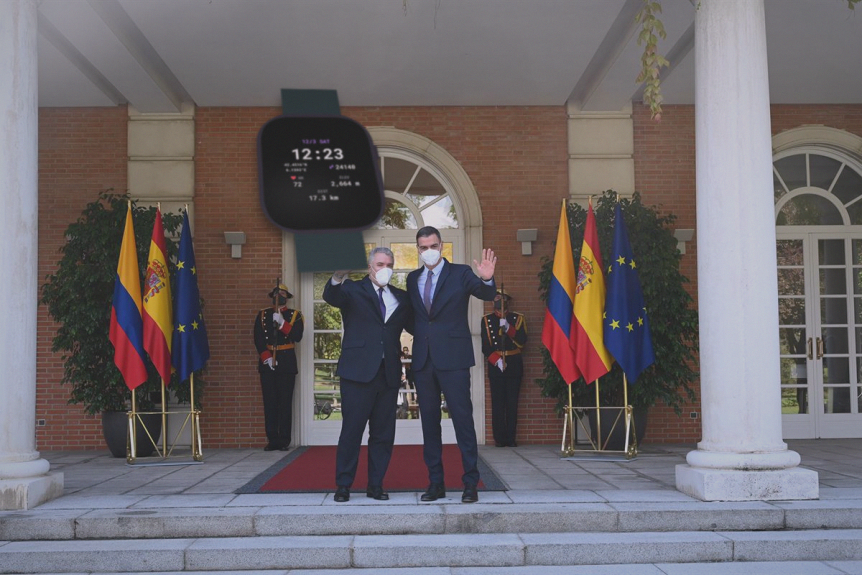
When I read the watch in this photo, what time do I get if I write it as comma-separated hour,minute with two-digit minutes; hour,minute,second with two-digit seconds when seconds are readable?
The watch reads 12,23
